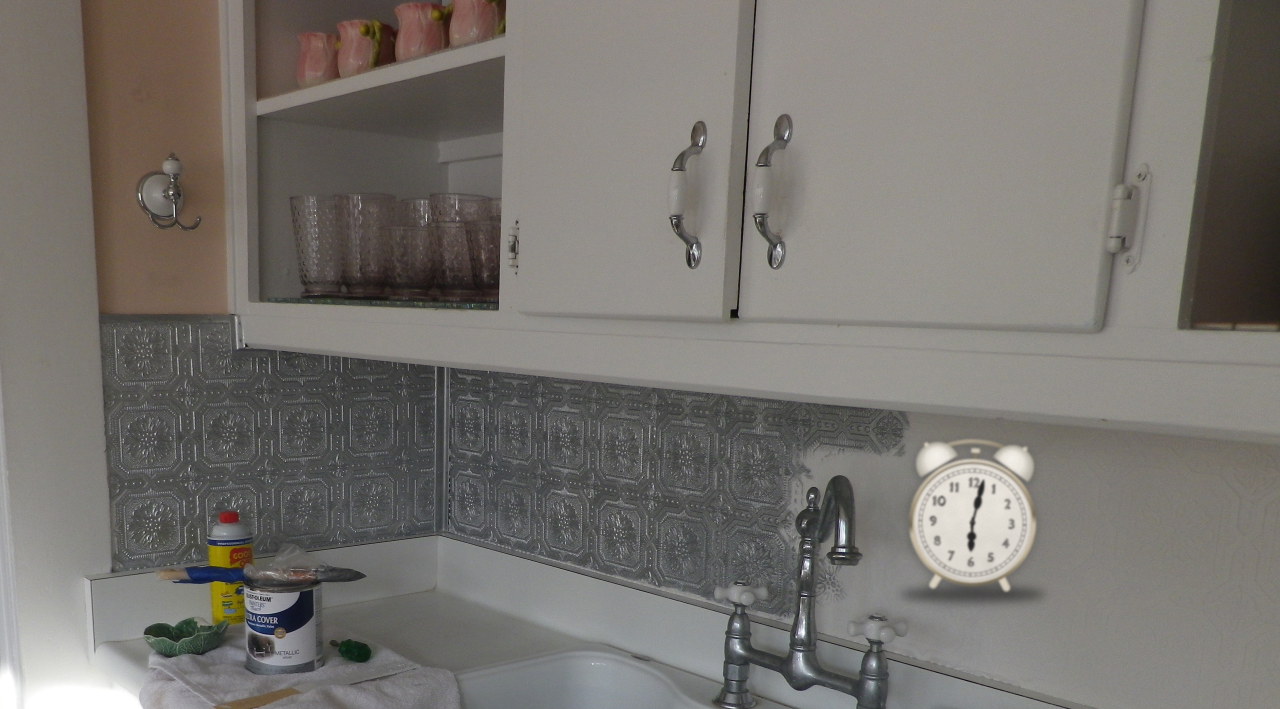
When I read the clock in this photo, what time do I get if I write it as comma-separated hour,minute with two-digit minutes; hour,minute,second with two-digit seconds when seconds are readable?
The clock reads 6,02
